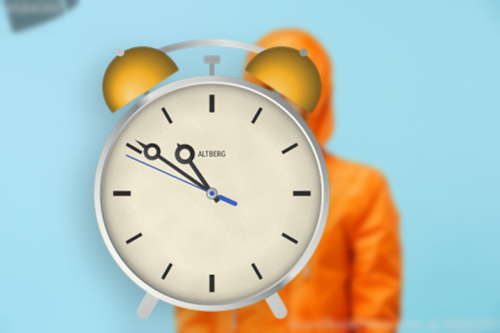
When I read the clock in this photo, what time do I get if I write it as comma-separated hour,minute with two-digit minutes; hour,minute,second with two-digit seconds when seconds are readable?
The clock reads 10,50,49
